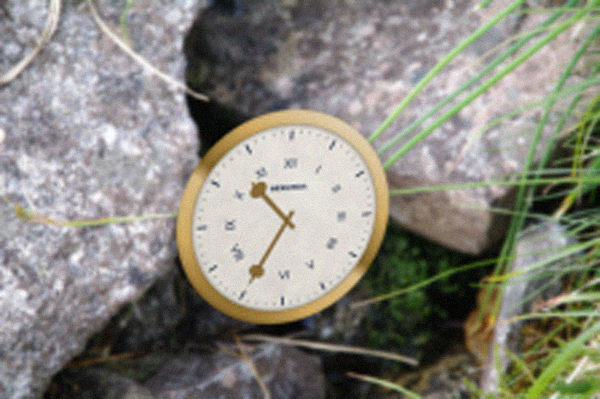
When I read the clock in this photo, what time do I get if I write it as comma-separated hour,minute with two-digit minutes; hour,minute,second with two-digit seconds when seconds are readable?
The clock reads 10,35
